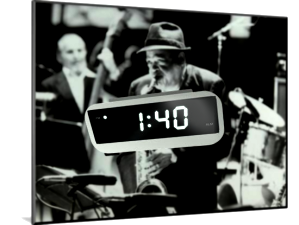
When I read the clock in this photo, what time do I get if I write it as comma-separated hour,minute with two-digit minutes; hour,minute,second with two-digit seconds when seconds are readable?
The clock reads 1,40
